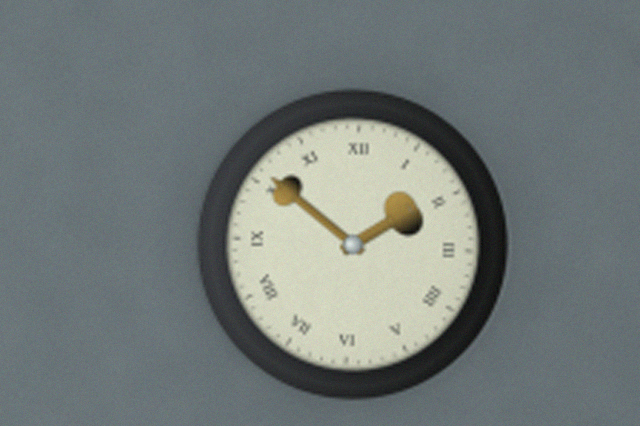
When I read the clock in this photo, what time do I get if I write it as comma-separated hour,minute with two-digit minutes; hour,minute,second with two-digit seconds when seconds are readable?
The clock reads 1,51
